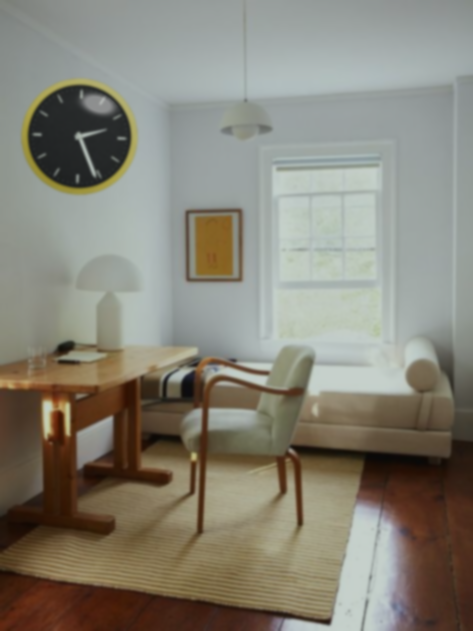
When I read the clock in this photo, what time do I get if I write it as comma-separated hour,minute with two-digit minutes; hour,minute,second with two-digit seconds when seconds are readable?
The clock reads 2,26
